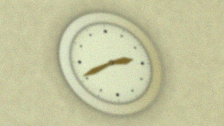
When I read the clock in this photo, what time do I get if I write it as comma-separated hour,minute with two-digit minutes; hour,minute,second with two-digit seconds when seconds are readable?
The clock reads 2,41
